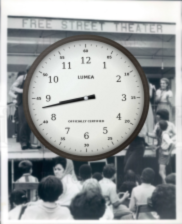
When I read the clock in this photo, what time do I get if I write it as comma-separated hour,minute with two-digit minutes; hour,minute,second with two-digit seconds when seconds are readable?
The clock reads 8,43
